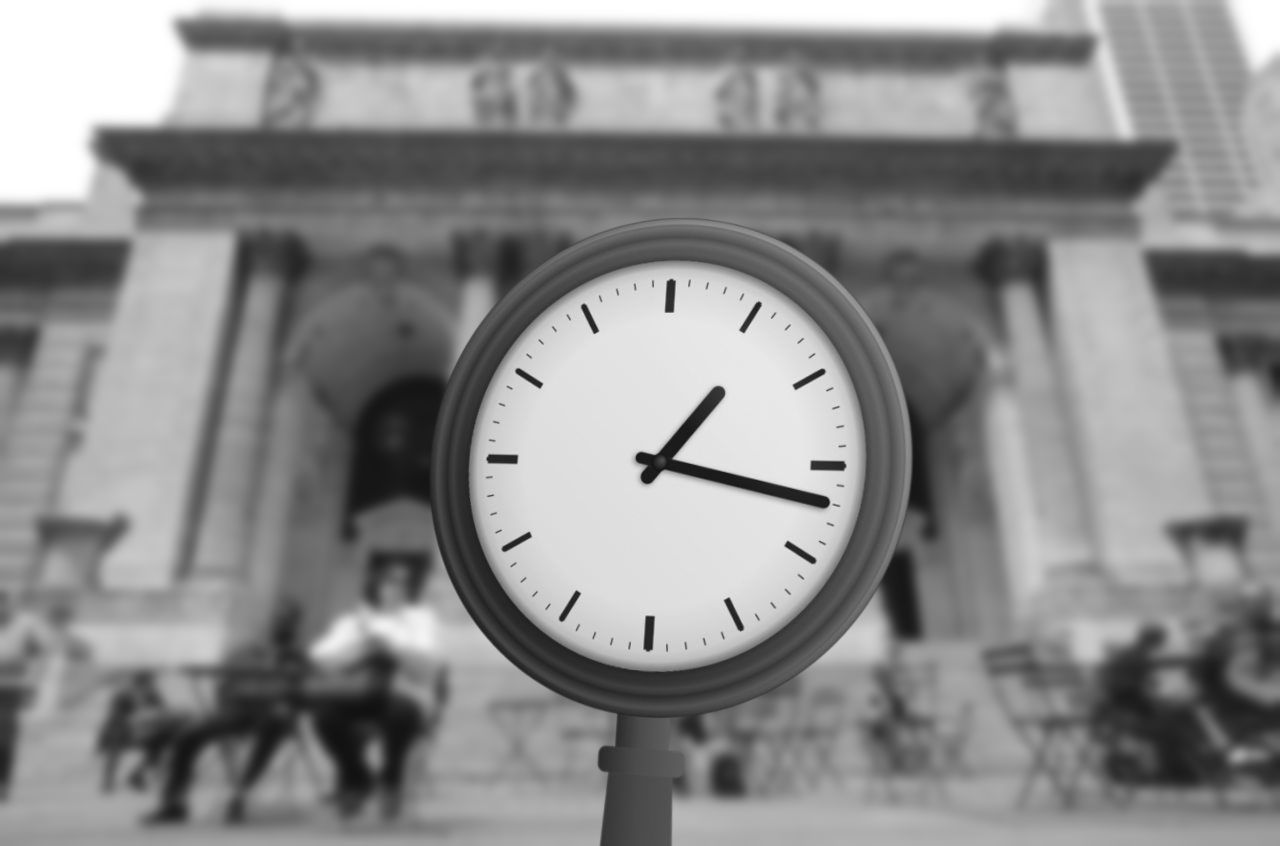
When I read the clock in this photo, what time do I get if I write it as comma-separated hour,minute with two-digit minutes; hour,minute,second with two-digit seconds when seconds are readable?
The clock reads 1,17
